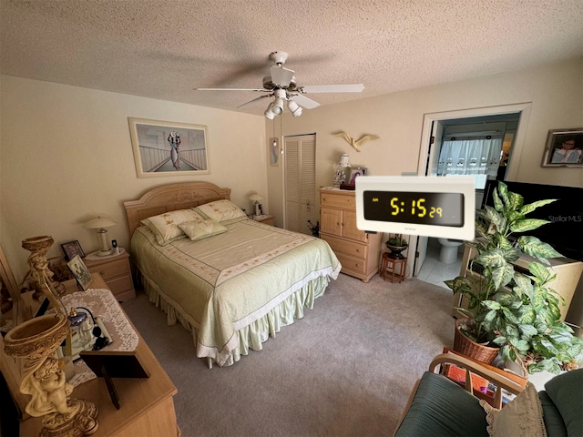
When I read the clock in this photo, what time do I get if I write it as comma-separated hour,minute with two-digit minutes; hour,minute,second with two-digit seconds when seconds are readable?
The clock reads 5,15,29
